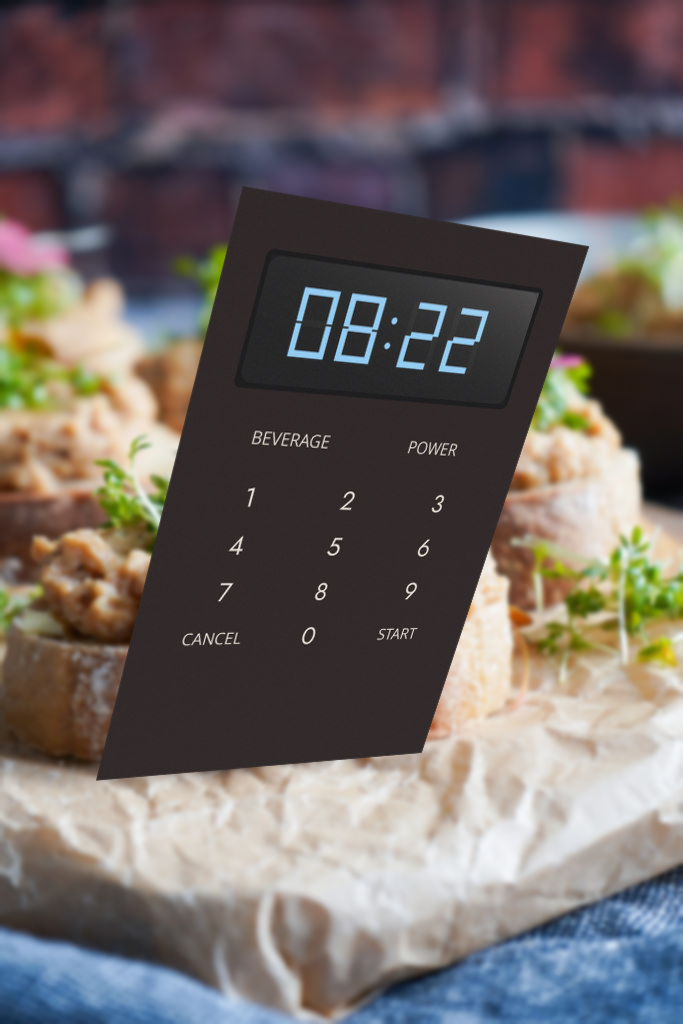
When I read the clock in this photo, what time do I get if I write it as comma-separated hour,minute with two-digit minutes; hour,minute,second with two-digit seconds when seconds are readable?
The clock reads 8,22
